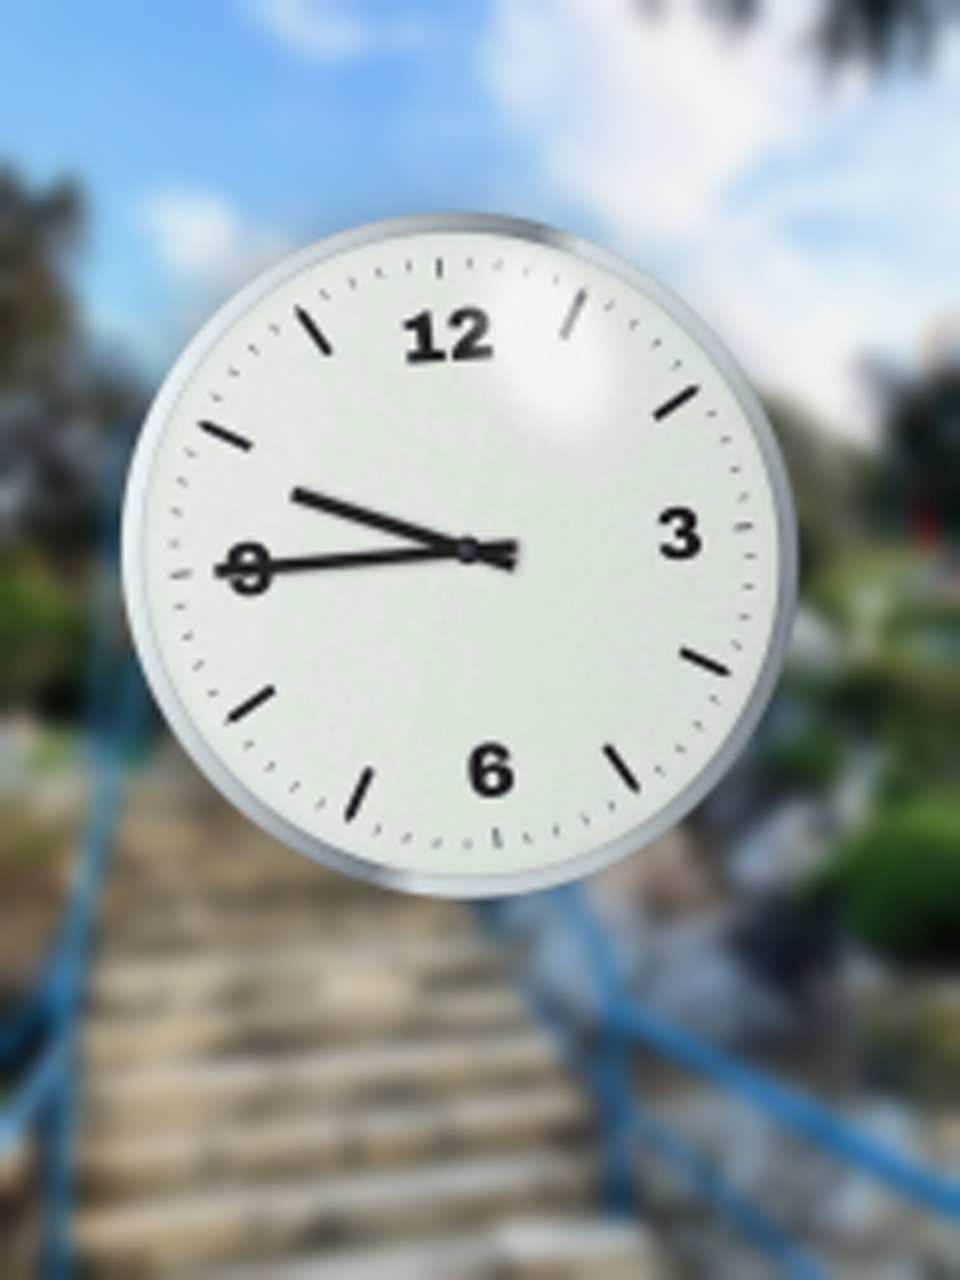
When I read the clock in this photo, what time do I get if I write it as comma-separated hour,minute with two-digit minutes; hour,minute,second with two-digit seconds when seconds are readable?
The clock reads 9,45
